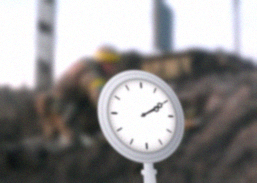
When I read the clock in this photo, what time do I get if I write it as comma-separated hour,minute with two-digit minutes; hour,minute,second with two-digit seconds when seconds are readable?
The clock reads 2,10
